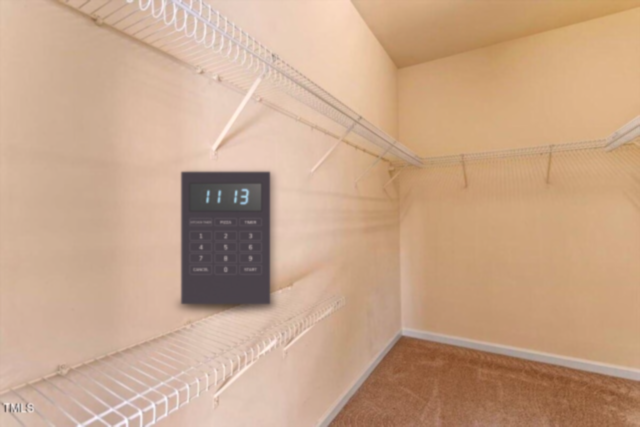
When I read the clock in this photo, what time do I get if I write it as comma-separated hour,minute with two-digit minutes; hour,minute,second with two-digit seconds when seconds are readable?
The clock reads 11,13
